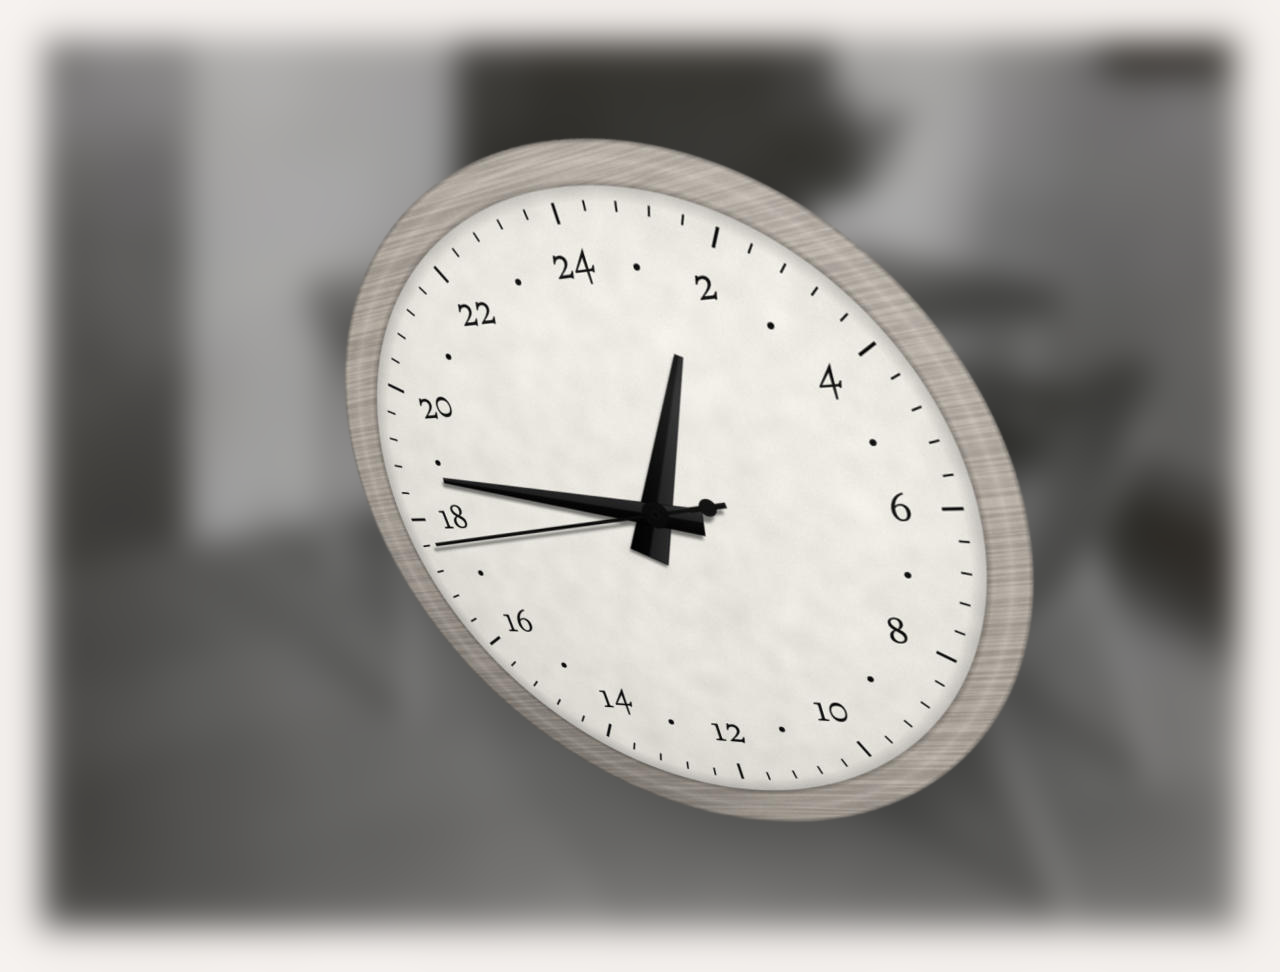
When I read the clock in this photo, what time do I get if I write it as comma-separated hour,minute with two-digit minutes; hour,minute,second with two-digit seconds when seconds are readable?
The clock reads 1,46,44
